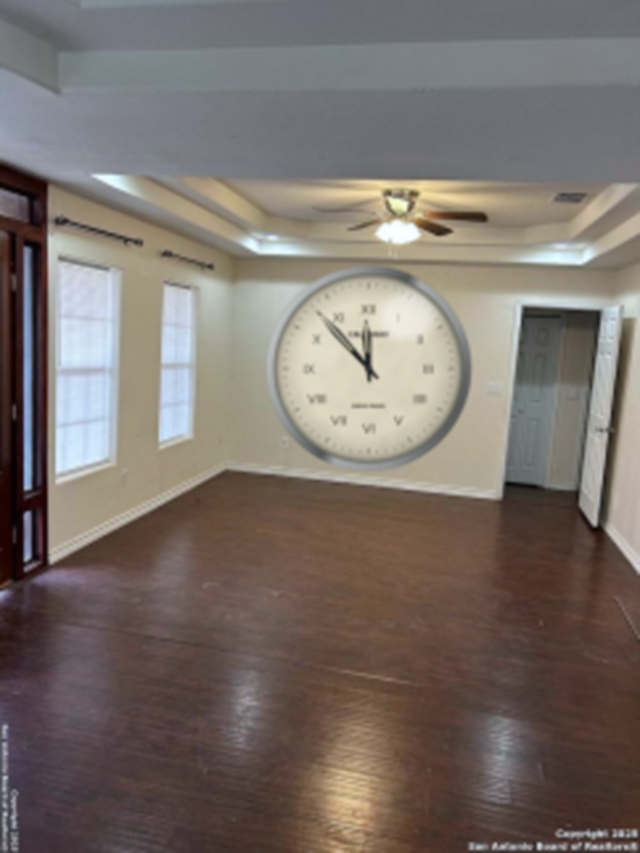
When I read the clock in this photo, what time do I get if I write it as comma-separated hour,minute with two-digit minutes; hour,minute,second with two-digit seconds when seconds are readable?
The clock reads 11,53
